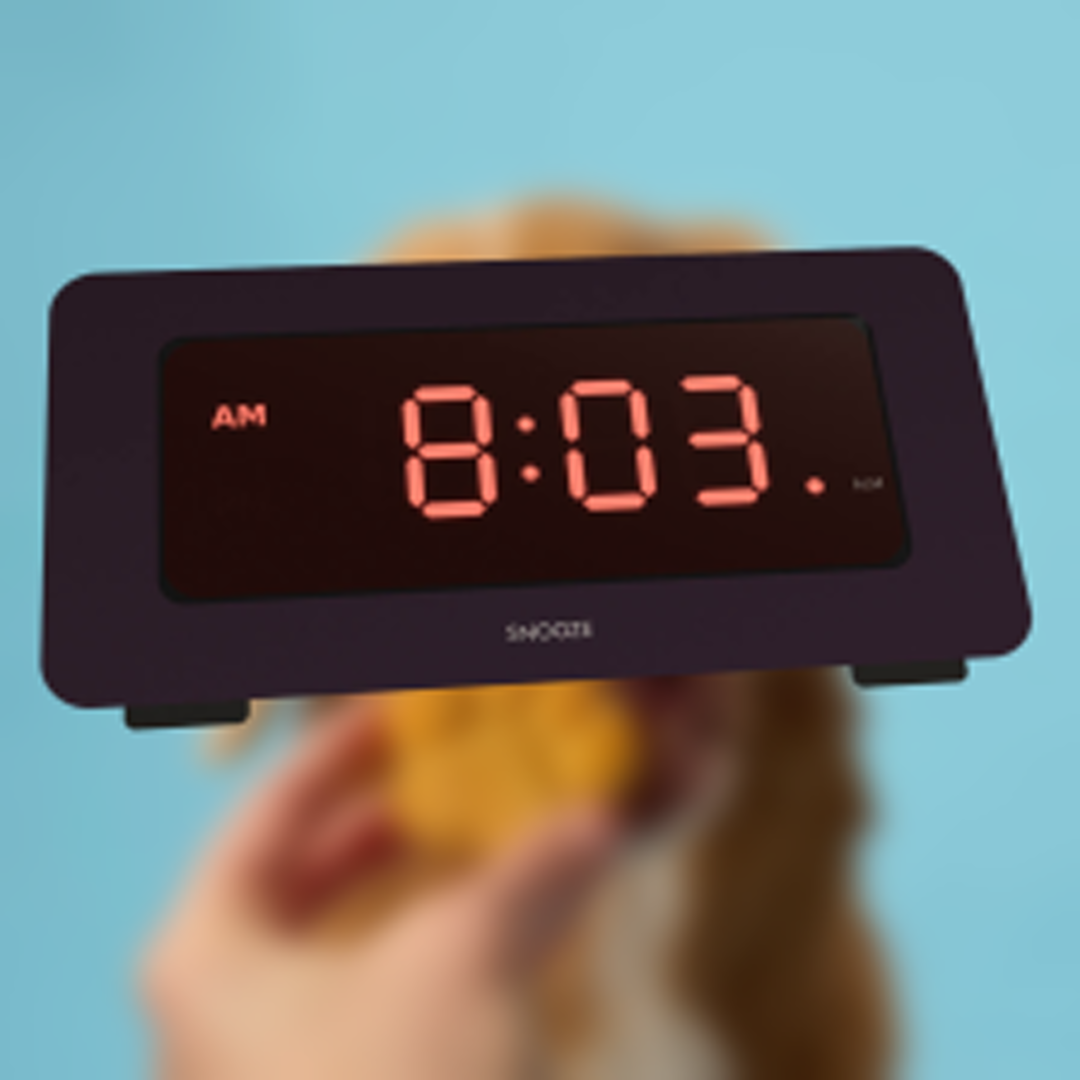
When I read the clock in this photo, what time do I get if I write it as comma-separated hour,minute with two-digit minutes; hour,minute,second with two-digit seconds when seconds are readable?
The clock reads 8,03
